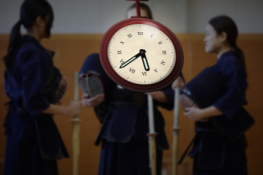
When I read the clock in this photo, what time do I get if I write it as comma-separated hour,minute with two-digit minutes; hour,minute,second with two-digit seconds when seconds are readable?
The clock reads 5,39
